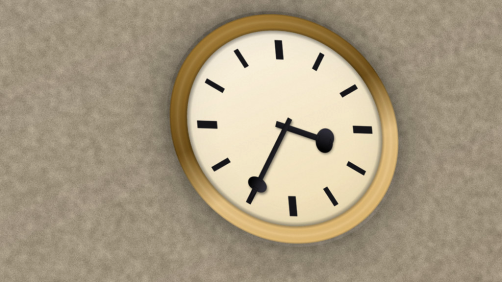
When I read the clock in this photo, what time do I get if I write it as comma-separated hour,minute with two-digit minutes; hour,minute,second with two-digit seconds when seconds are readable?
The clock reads 3,35
